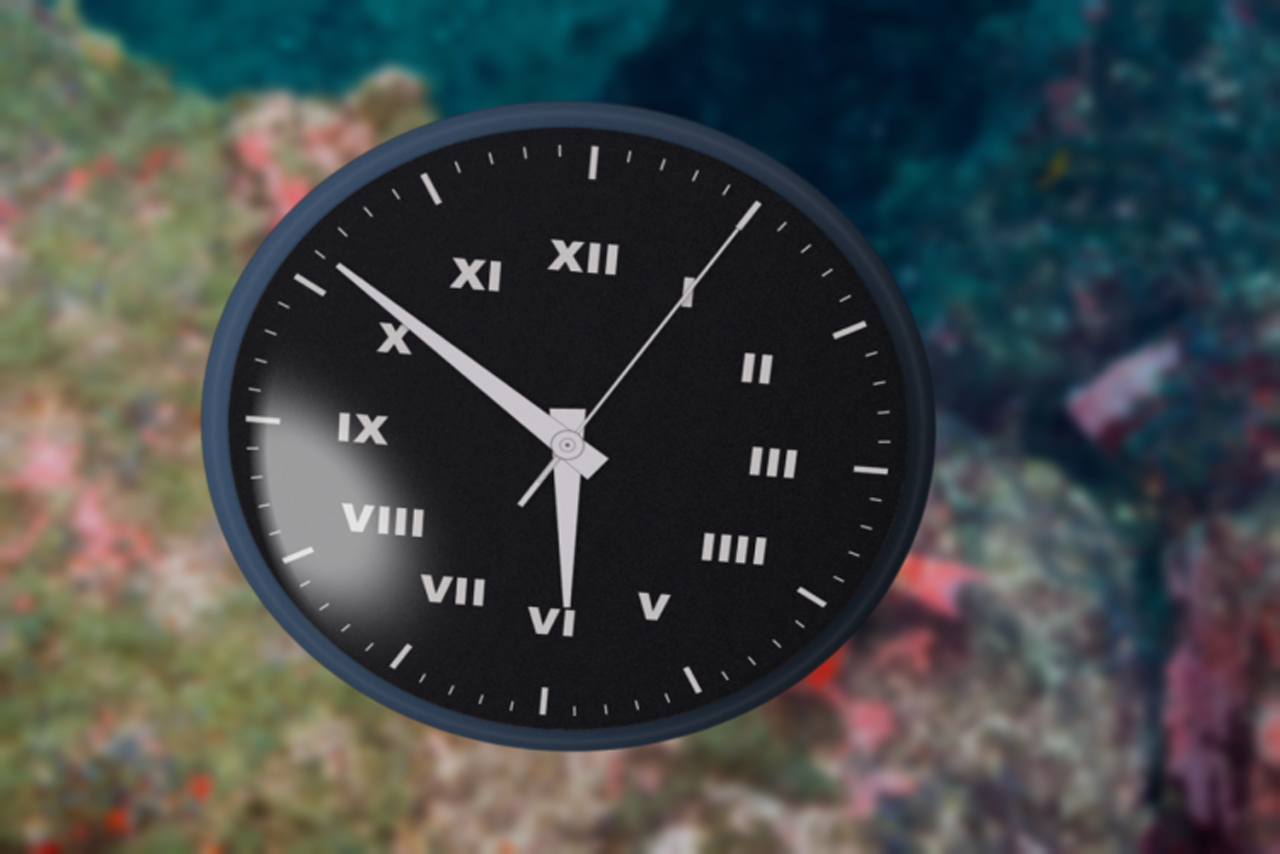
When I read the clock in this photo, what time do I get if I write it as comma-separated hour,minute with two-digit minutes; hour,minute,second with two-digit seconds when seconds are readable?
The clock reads 5,51,05
